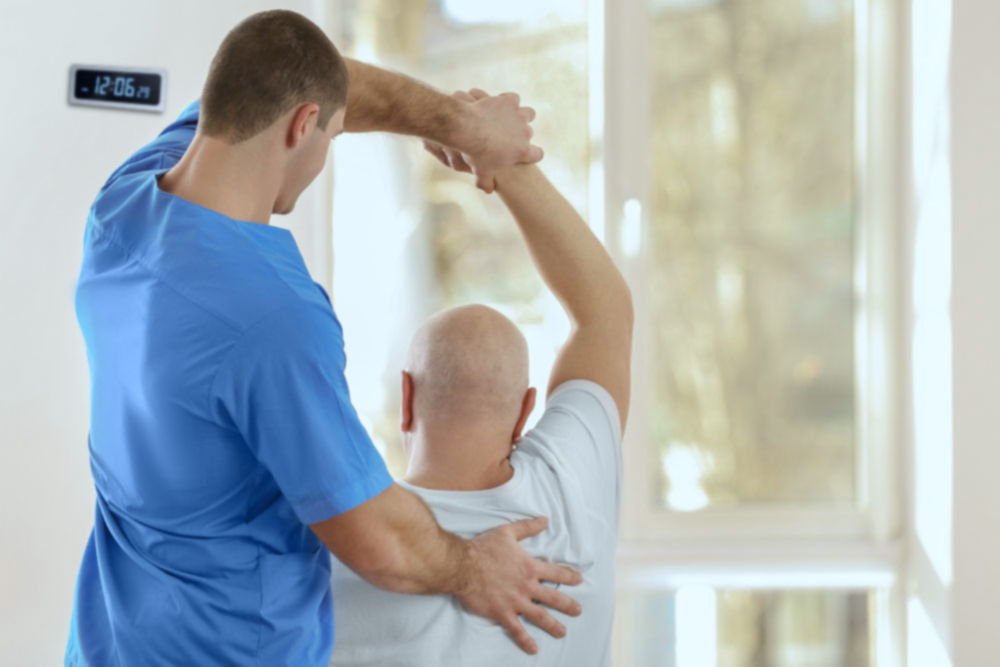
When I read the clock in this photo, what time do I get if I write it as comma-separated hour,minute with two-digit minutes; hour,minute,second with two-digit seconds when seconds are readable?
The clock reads 12,06
